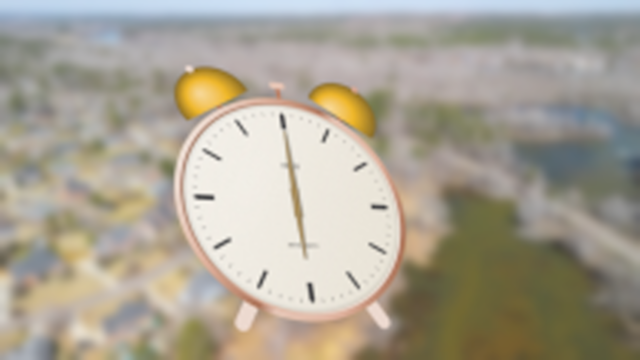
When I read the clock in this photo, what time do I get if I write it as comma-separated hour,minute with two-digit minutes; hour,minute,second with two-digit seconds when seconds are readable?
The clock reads 6,00
